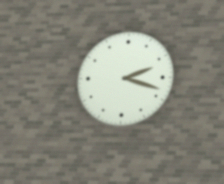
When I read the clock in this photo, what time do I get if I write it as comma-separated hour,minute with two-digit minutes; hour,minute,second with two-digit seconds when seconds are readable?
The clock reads 2,18
